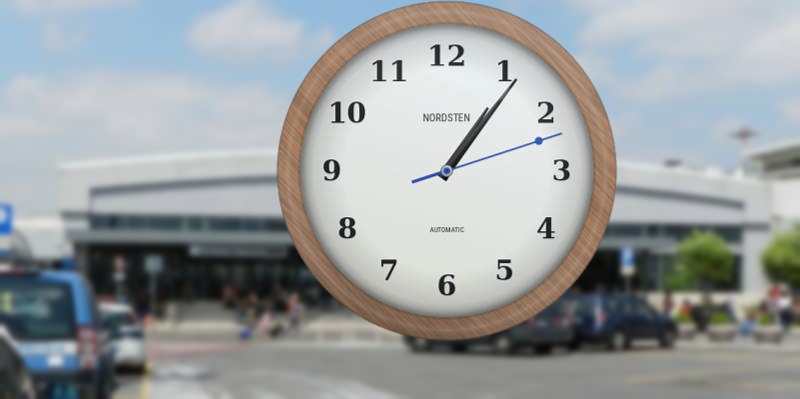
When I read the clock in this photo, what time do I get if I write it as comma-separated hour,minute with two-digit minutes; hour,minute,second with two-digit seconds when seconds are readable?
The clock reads 1,06,12
